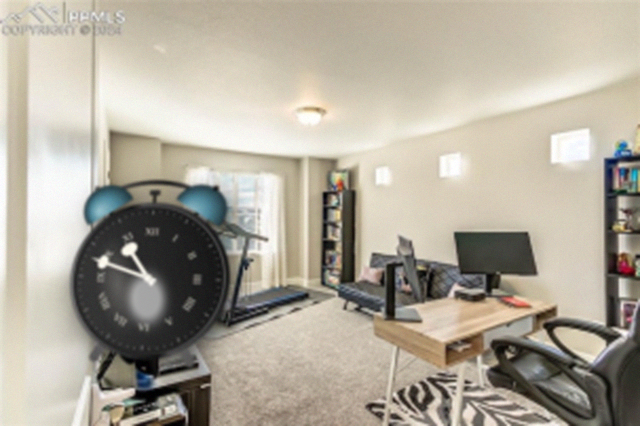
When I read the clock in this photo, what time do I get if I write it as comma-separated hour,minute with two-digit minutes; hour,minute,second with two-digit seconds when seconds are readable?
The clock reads 10,48
